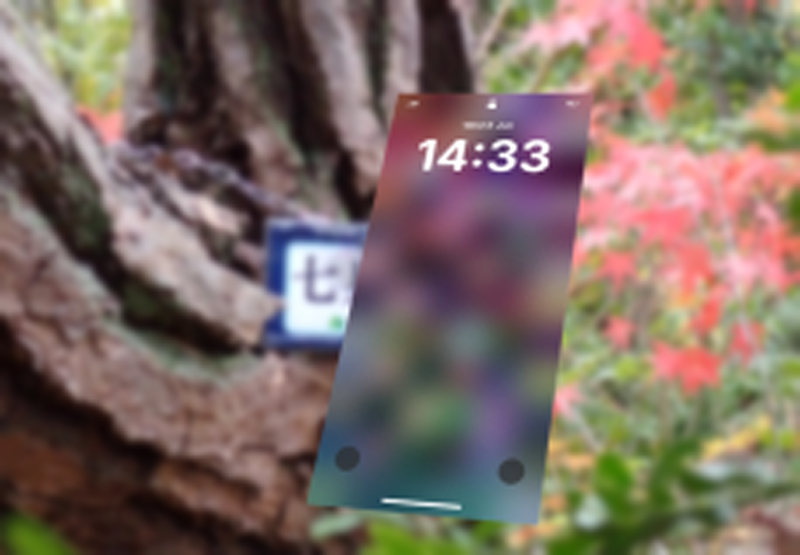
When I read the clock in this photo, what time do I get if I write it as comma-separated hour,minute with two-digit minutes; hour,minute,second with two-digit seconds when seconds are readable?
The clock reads 14,33
